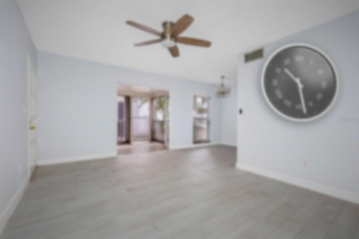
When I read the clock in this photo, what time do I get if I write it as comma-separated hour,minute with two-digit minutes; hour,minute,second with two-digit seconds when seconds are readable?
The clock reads 10,28
